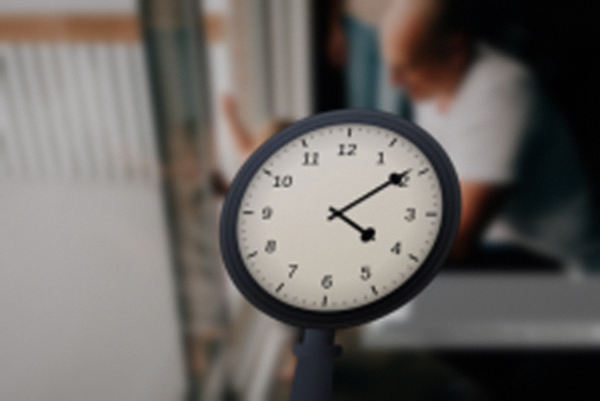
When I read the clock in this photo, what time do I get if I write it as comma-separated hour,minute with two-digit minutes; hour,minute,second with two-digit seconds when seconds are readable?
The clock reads 4,09
